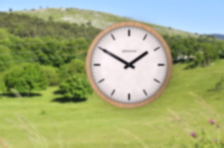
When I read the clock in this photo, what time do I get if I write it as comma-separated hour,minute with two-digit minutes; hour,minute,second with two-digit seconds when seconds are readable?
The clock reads 1,50
